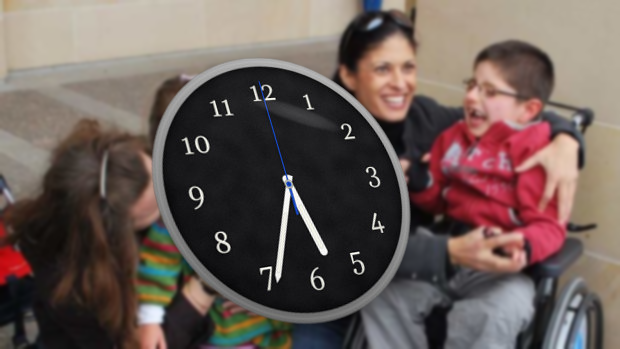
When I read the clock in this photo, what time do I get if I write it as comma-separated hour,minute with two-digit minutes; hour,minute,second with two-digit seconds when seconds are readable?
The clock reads 5,34,00
